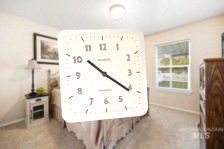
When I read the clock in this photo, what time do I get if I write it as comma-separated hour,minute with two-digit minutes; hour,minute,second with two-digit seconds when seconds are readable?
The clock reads 10,21
